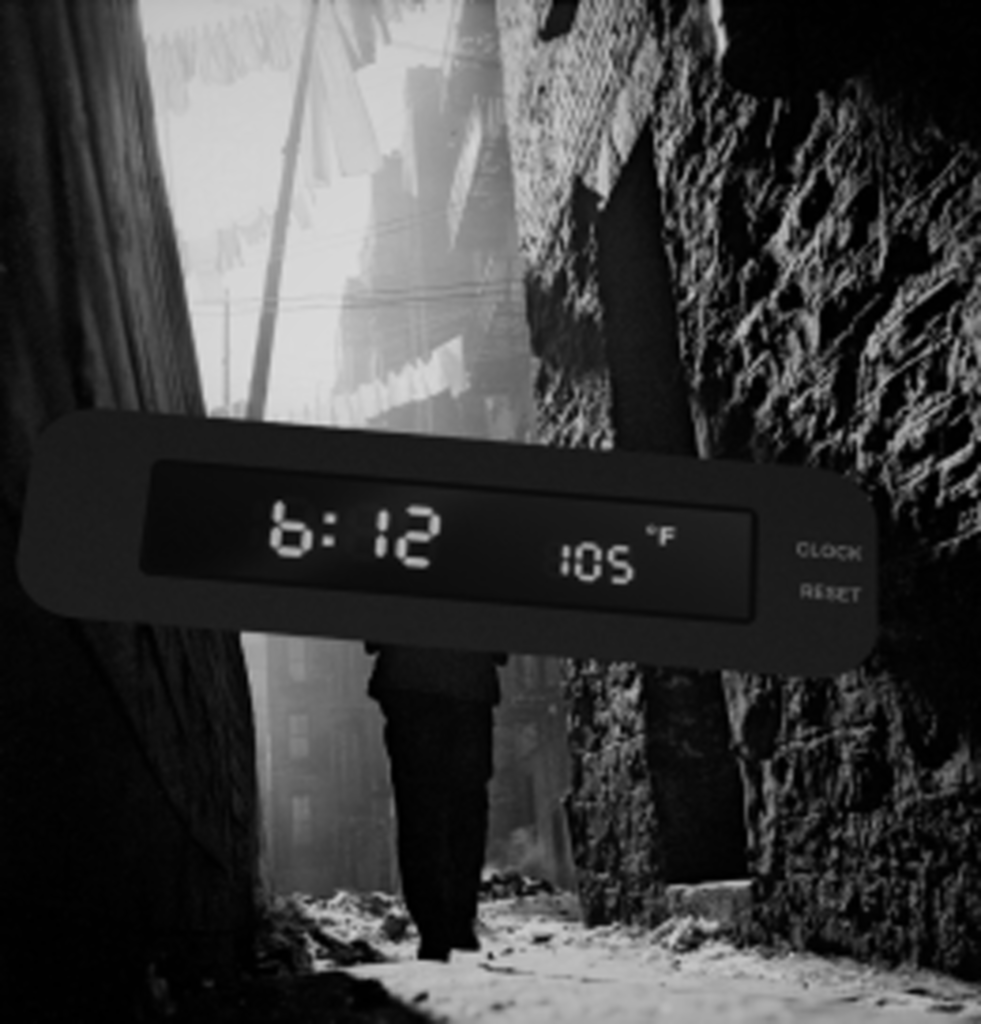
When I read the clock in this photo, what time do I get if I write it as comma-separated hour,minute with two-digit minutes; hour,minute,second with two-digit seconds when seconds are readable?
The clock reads 6,12
